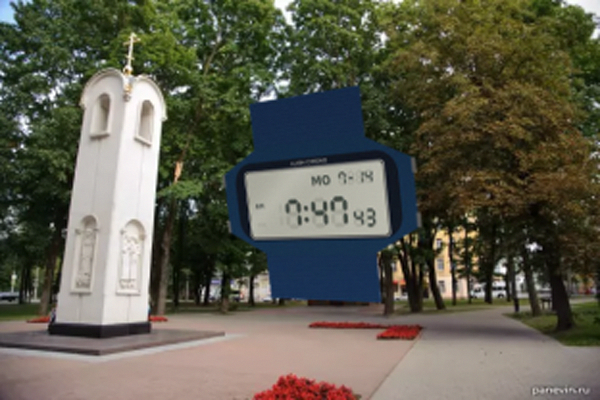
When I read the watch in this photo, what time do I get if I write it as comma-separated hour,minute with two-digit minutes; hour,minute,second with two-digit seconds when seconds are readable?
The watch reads 7,47,43
